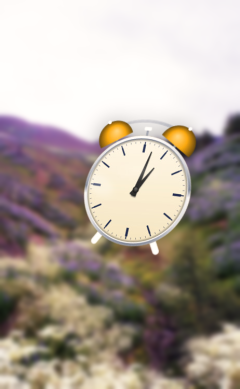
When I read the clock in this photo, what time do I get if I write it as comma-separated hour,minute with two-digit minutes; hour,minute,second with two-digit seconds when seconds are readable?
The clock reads 1,02
